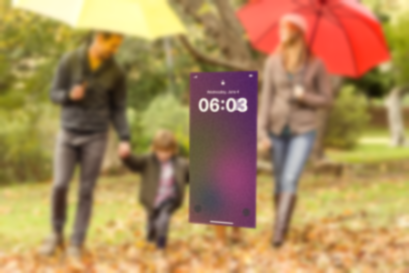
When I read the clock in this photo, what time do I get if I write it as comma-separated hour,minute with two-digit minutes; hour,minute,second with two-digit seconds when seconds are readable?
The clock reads 6,03
